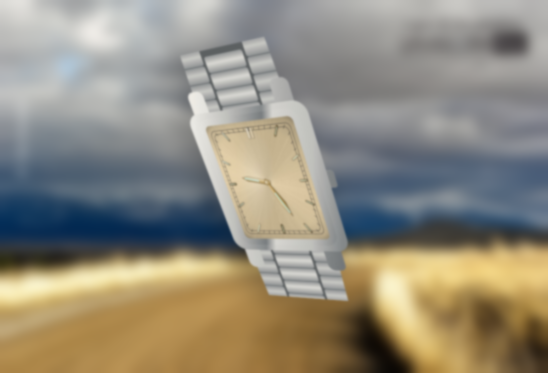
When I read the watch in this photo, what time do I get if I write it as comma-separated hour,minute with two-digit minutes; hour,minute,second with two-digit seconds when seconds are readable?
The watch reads 9,26
